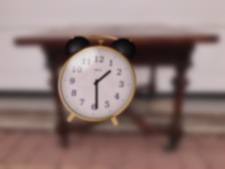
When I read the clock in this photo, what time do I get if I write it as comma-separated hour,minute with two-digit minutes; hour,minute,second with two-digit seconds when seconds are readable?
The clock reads 1,29
